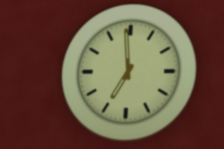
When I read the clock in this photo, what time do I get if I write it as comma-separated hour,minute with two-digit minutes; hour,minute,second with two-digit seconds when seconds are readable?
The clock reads 6,59
